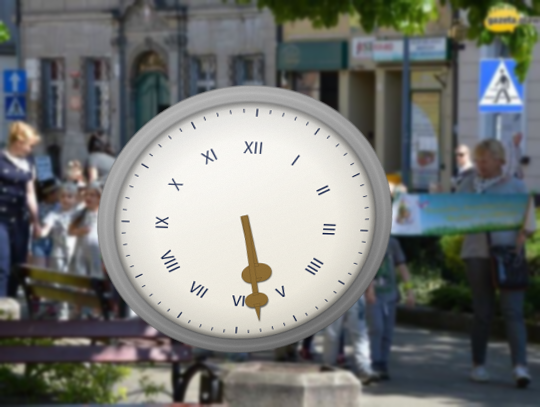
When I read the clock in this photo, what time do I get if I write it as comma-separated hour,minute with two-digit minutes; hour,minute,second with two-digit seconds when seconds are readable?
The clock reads 5,28
